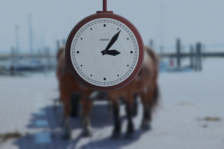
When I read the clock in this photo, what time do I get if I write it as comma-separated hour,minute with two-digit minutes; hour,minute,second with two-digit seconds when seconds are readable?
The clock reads 3,06
